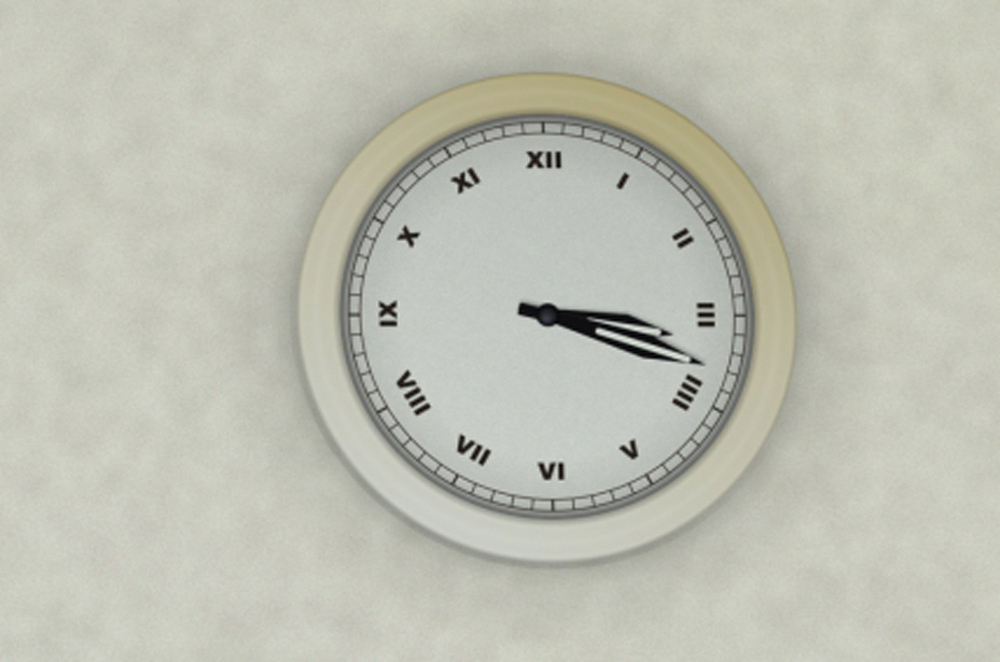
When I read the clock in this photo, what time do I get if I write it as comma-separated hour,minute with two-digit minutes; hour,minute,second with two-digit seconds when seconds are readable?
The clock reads 3,18
